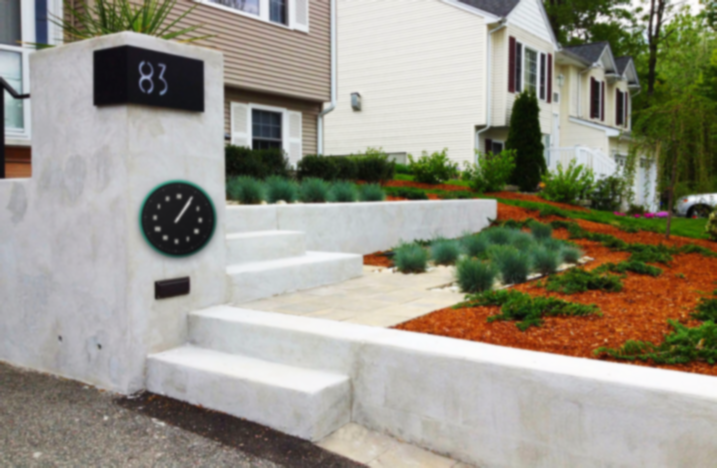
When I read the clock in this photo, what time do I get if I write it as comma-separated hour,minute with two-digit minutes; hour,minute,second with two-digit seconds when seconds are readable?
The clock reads 1,05
